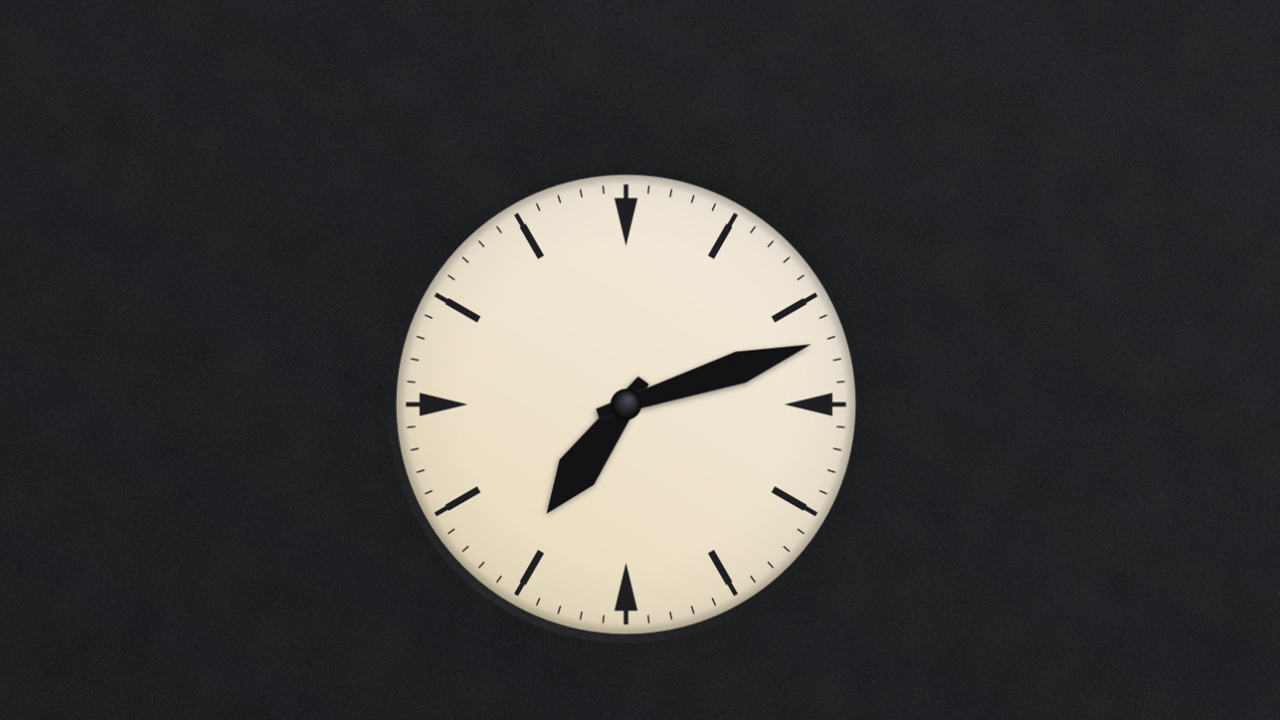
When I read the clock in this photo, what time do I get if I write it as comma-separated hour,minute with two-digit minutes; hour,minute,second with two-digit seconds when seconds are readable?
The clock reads 7,12
